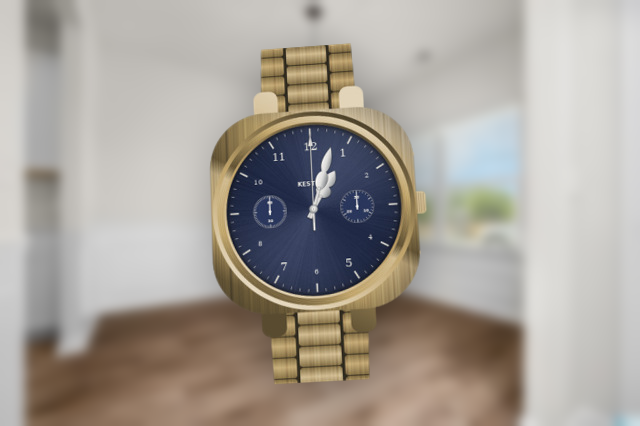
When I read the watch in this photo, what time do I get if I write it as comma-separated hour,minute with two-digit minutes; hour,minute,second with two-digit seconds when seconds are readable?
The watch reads 1,03
